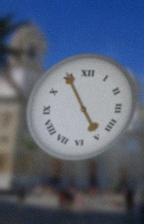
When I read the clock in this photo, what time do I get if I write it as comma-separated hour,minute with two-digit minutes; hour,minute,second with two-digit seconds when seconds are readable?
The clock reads 4,55
